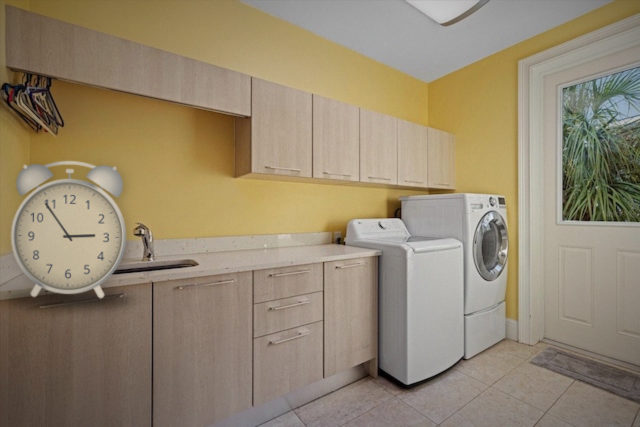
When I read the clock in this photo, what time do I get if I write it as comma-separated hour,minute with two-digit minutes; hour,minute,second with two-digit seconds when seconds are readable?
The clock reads 2,54
